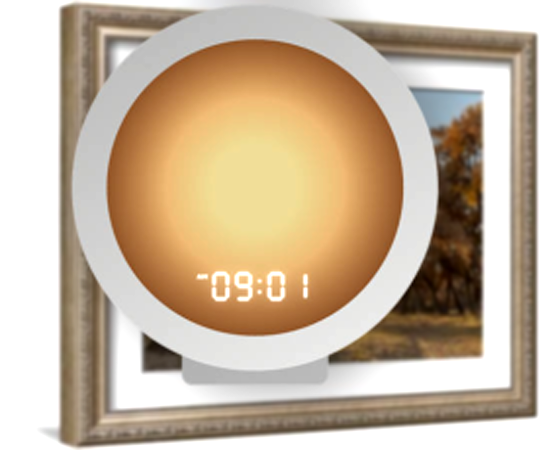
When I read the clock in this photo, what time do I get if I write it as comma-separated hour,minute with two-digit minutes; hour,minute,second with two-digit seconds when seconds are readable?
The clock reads 9,01
